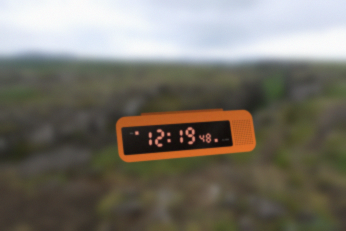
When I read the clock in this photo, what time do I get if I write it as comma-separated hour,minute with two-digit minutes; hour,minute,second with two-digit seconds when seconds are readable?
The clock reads 12,19,48
